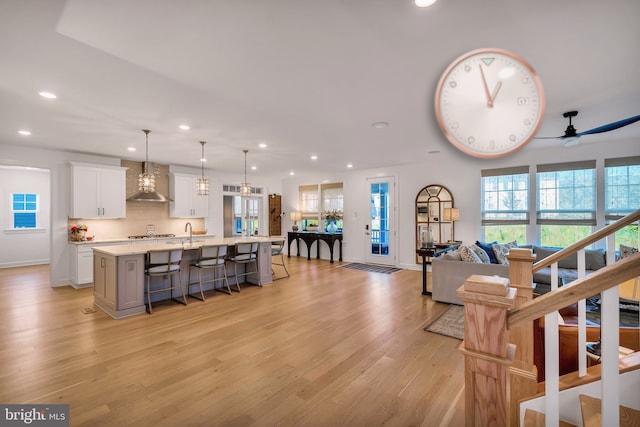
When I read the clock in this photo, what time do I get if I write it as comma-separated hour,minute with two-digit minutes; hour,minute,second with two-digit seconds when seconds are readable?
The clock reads 12,58
